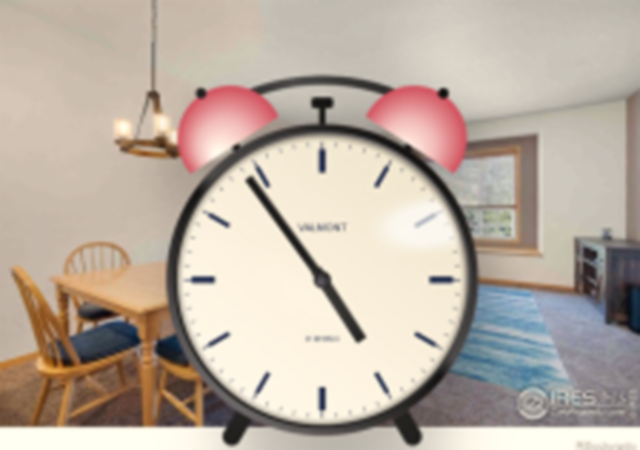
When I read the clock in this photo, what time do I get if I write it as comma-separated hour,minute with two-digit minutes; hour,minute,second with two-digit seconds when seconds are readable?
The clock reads 4,54
